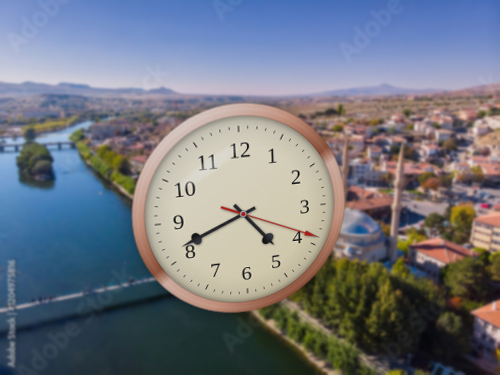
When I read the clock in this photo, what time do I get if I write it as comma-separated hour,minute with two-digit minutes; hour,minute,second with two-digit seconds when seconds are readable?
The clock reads 4,41,19
